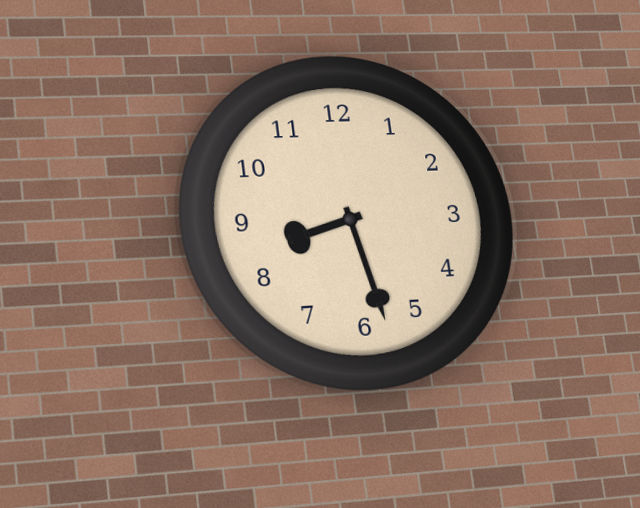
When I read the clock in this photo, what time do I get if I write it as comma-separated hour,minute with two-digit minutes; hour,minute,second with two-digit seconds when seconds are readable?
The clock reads 8,28
